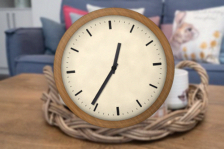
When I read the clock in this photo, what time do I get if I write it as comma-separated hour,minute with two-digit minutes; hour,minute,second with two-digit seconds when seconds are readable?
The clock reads 12,36
